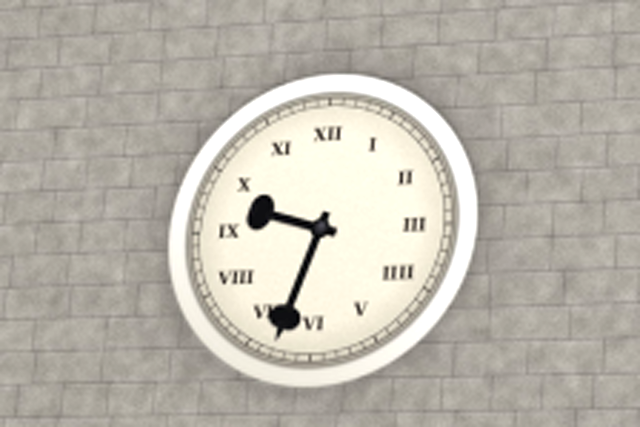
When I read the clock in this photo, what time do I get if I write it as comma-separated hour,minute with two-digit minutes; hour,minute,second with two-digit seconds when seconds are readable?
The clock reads 9,33
